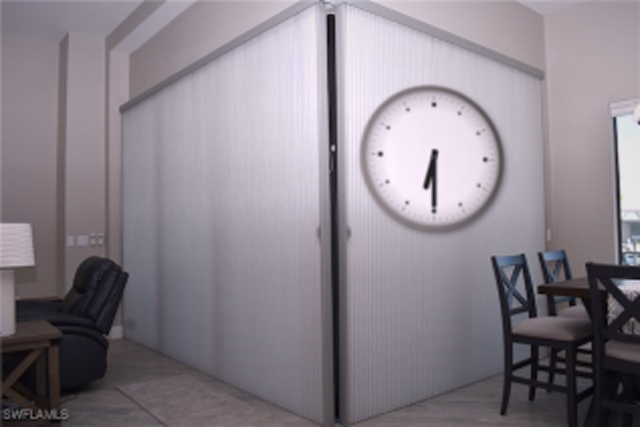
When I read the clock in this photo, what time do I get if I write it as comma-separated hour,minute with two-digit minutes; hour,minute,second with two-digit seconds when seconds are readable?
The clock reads 6,30
